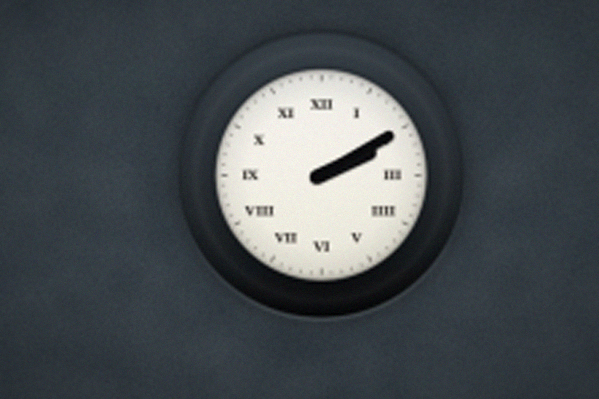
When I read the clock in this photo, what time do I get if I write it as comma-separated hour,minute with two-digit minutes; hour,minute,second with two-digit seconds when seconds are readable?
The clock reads 2,10
